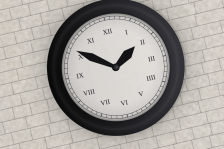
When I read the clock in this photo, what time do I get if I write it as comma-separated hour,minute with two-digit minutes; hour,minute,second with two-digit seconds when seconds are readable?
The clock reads 1,51
